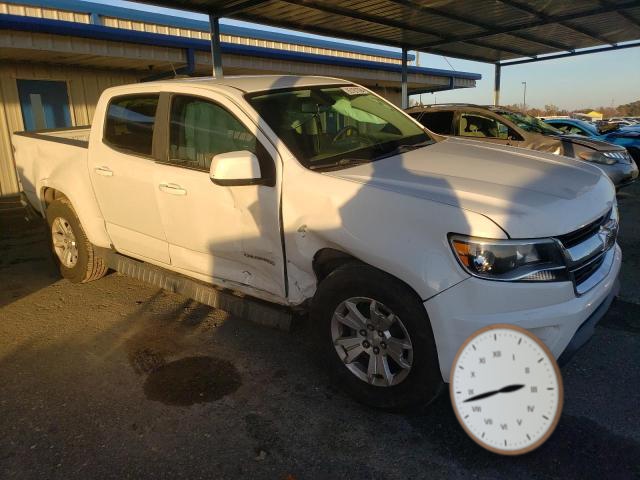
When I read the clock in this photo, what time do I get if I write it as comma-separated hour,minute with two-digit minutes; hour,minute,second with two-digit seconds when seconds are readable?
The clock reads 2,43
